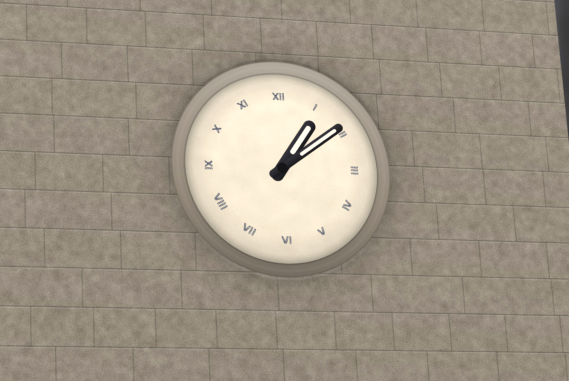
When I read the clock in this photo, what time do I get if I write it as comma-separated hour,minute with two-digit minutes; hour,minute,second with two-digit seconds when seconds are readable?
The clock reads 1,09
